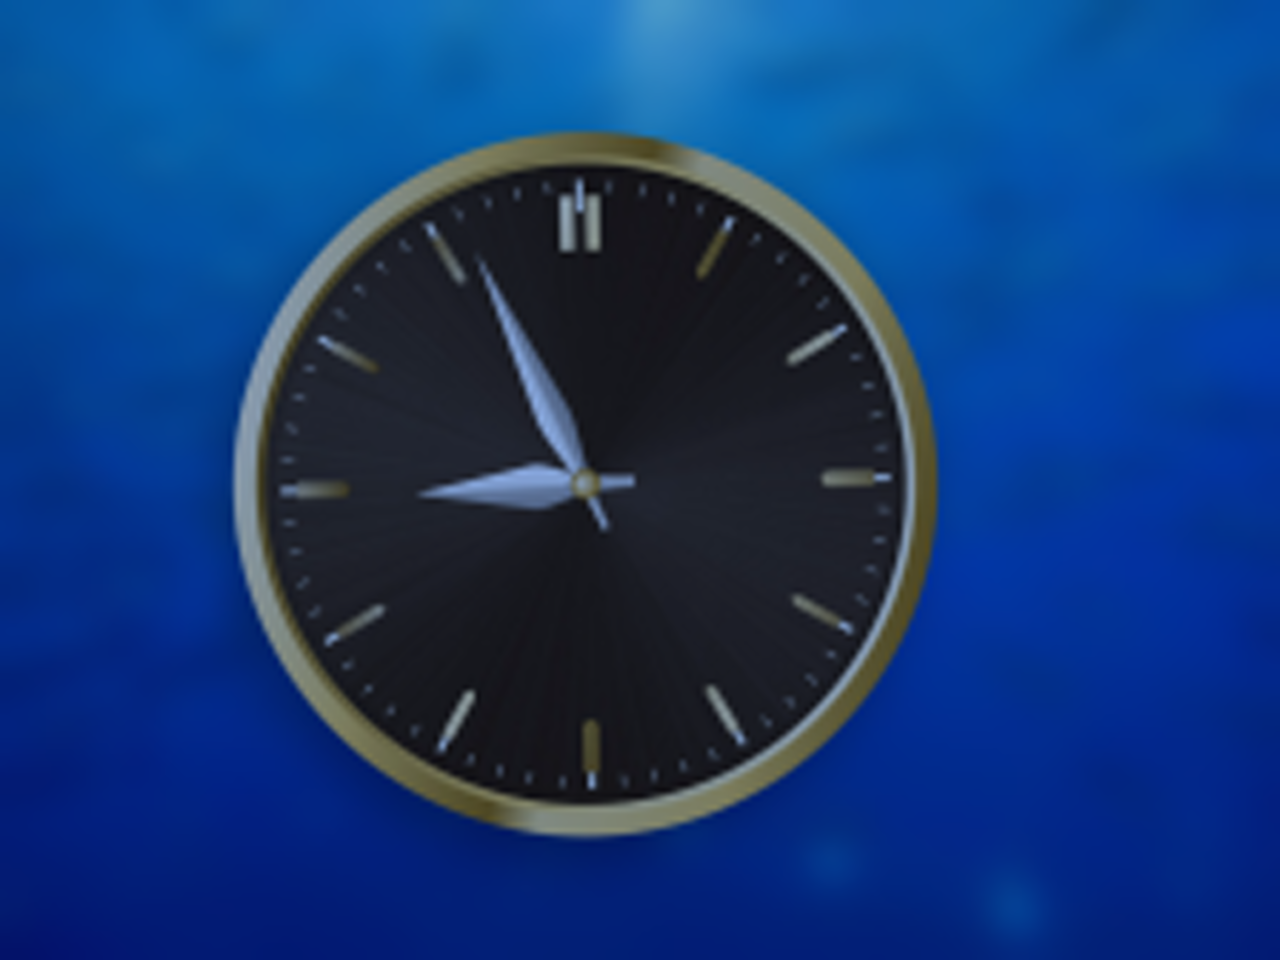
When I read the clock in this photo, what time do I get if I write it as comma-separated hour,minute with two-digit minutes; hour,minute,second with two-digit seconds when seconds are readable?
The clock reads 8,56
